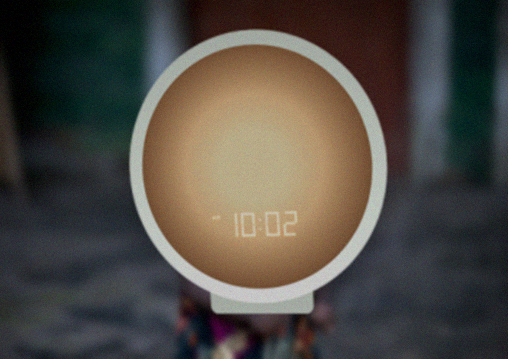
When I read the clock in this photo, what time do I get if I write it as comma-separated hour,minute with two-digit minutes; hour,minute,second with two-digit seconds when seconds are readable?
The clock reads 10,02
